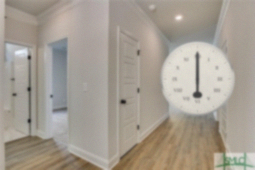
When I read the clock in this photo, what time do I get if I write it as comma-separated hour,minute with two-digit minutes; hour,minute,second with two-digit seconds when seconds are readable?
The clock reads 6,00
